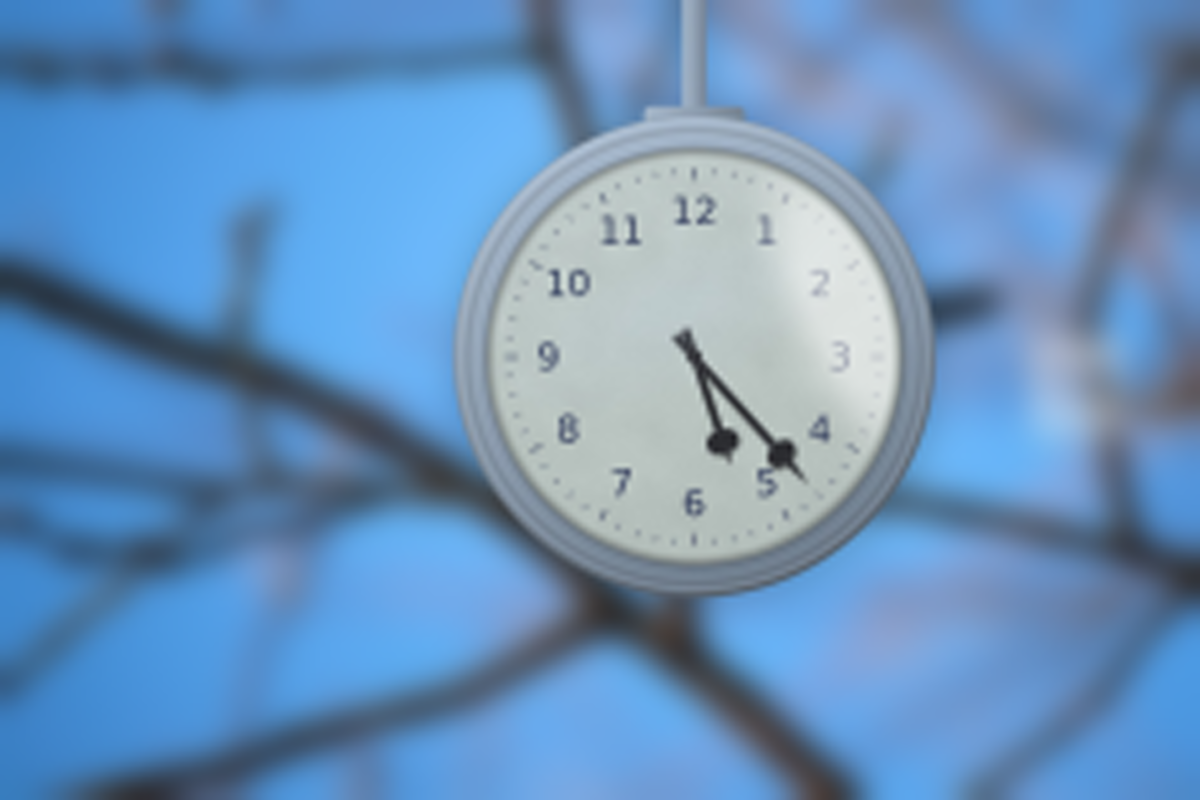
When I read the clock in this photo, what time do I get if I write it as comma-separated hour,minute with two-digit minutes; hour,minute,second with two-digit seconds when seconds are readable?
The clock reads 5,23
